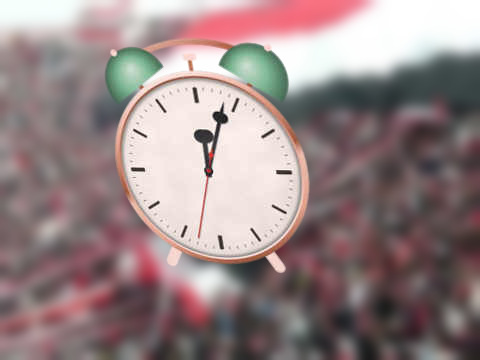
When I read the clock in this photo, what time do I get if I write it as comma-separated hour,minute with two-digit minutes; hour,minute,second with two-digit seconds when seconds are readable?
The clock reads 12,03,33
